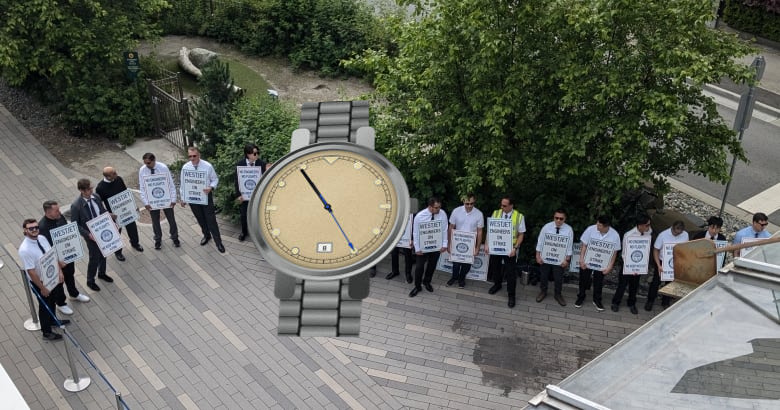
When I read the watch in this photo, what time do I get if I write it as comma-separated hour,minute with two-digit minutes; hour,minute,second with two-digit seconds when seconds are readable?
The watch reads 10,54,25
